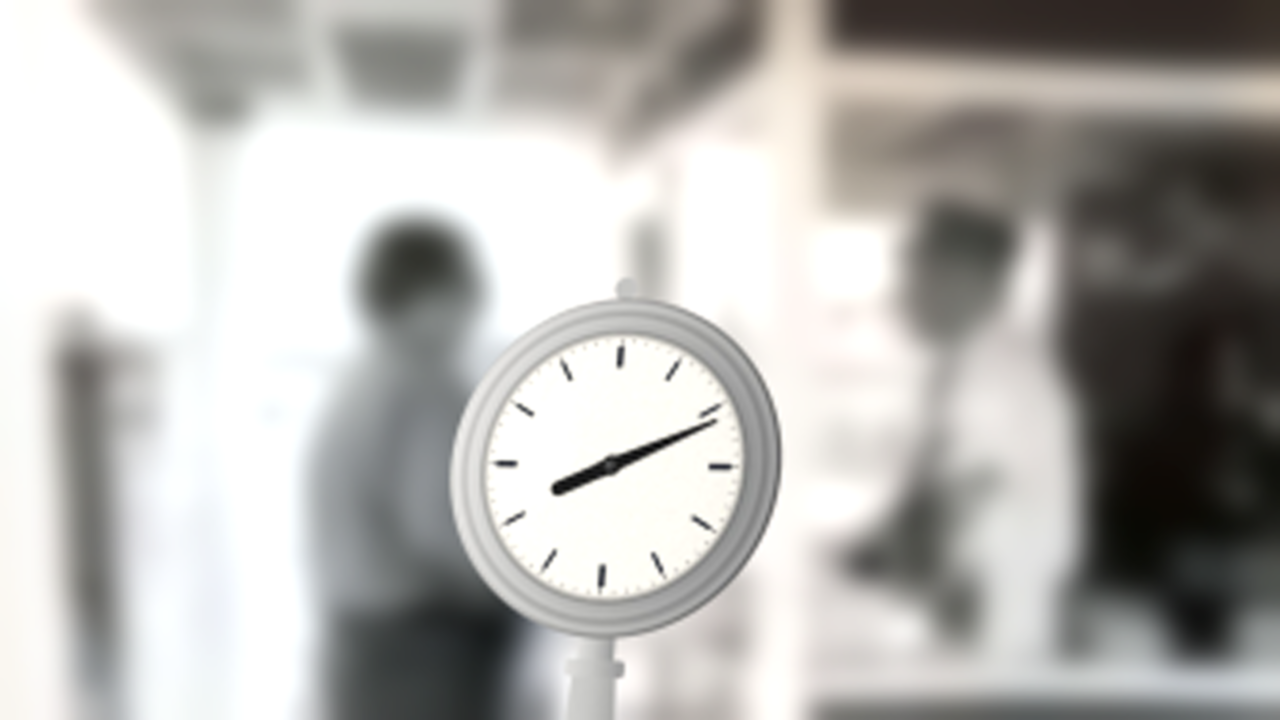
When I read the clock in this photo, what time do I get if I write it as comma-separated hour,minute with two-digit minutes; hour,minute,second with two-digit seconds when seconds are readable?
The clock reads 8,11
